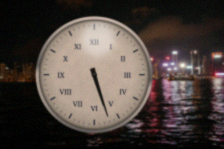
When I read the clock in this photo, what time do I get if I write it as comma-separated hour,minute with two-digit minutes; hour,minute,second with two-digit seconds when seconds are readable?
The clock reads 5,27
